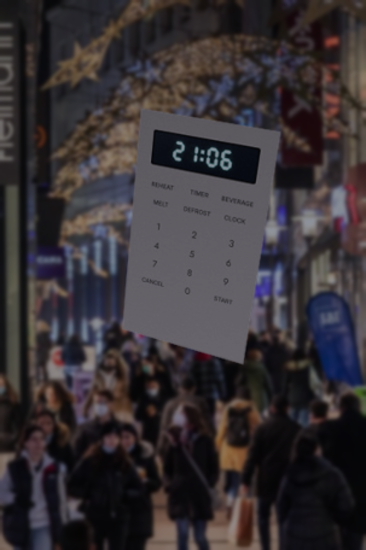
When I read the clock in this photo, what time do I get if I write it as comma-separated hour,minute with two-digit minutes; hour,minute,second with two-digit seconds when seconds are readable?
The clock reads 21,06
